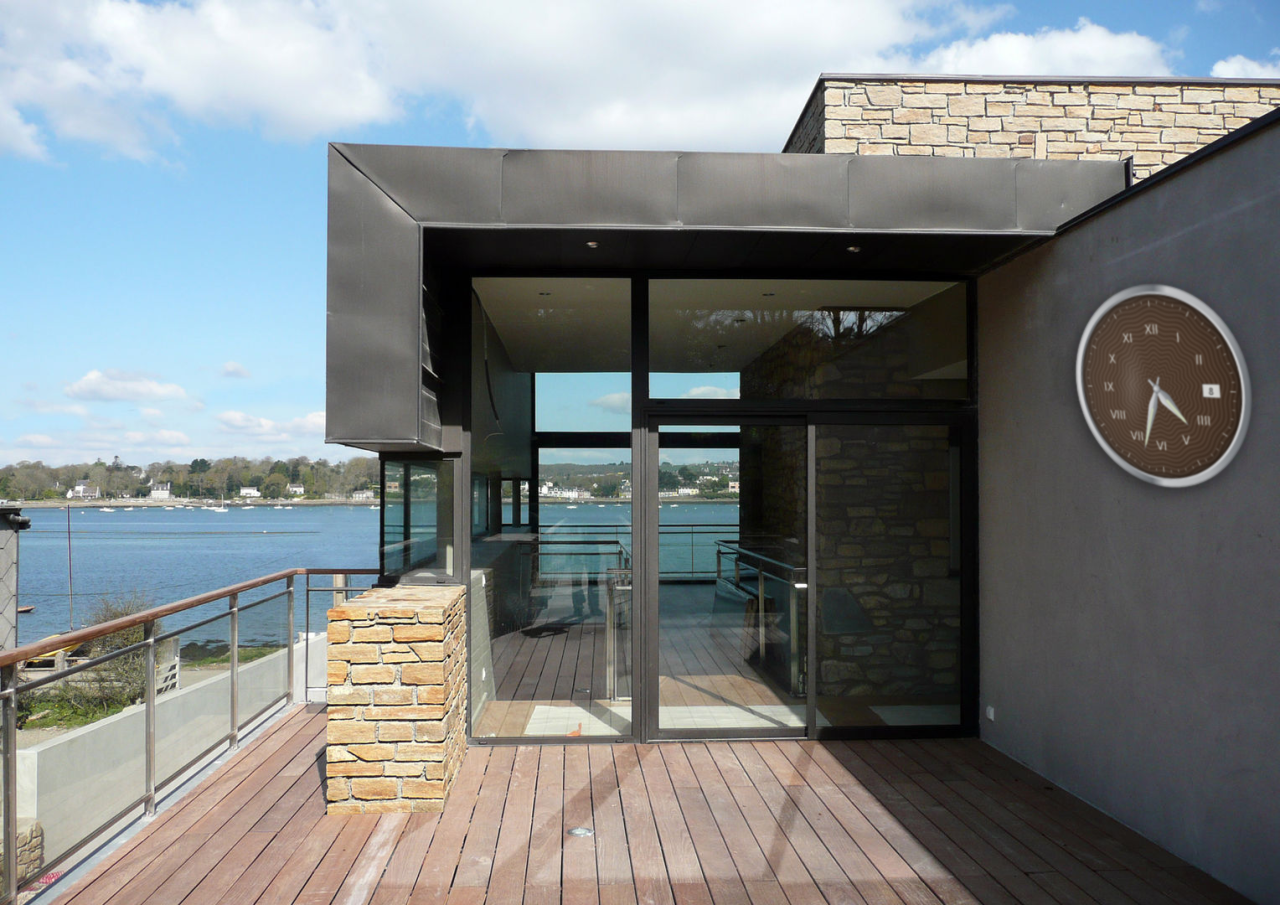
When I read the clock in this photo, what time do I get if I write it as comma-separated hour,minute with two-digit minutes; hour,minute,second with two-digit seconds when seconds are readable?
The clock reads 4,33
